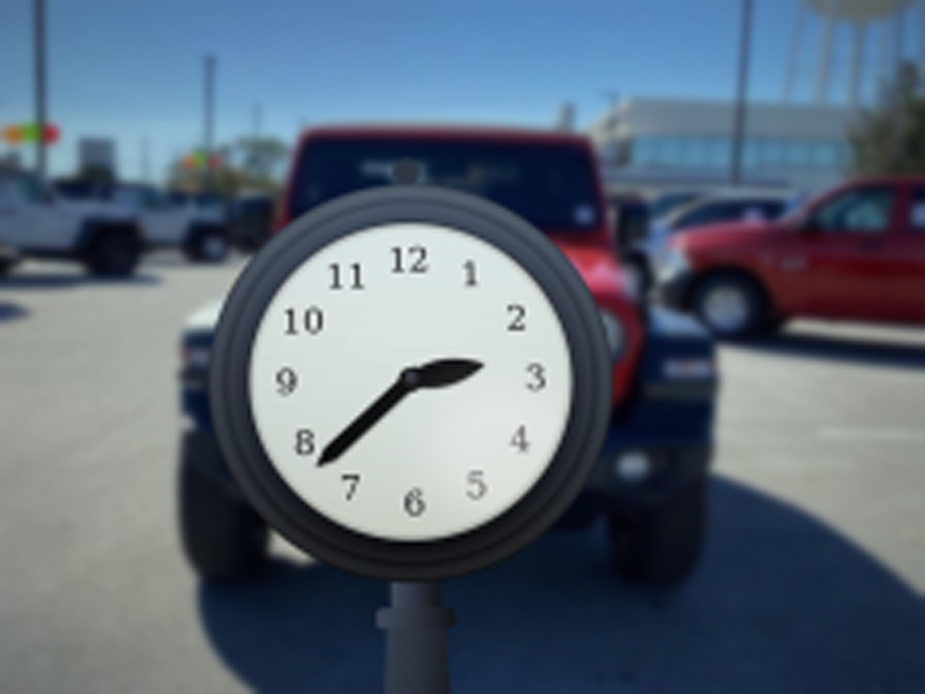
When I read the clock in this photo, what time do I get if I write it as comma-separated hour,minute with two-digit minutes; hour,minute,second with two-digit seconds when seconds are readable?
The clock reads 2,38
